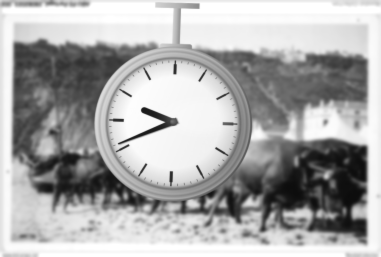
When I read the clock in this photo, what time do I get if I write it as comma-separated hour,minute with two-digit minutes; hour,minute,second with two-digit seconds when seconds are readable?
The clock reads 9,41
